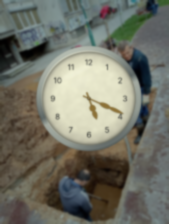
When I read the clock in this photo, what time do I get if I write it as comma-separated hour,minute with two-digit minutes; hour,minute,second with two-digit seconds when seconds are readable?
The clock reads 5,19
